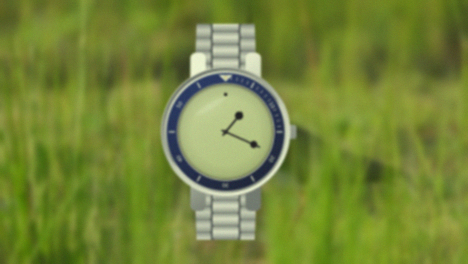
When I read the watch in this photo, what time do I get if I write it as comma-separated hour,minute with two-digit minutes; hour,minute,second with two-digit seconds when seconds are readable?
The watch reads 1,19
